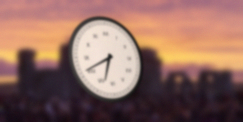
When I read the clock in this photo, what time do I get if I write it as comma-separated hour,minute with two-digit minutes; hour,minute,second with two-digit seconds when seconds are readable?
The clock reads 6,41
